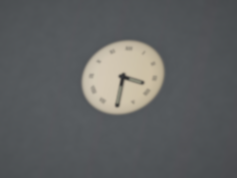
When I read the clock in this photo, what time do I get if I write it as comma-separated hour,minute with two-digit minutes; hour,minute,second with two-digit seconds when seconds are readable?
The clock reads 3,30
